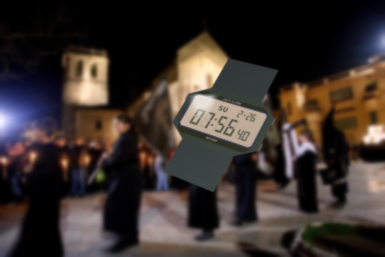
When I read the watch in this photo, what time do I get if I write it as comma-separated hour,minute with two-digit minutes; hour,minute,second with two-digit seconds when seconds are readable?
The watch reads 7,56,40
